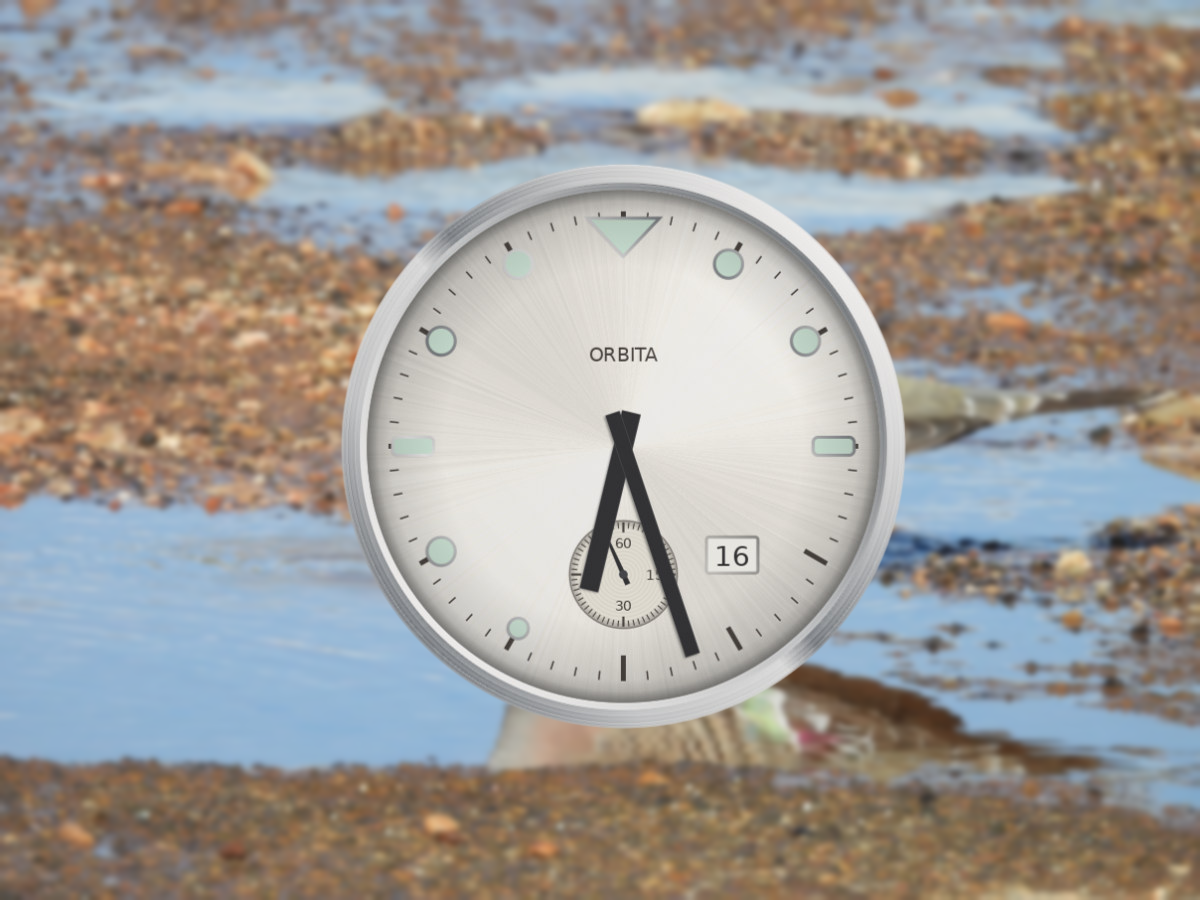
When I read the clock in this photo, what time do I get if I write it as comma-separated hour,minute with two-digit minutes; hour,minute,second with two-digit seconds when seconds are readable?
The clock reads 6,26,56
